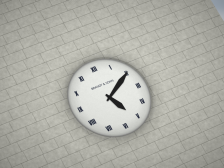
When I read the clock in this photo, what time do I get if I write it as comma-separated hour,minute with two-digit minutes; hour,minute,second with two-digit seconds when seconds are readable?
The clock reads 5,10
